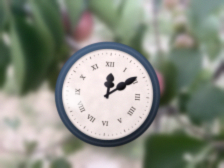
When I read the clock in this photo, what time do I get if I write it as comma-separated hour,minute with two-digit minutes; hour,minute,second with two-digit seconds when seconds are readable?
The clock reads 12,09
